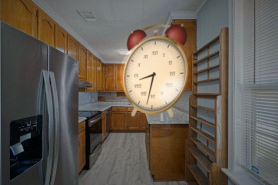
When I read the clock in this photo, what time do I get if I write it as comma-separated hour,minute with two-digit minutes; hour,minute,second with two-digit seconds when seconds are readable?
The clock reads 8,32
